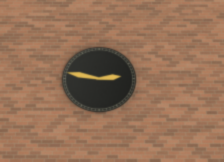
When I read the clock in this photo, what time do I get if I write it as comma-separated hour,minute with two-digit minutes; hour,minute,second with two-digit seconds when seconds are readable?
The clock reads 2,47
